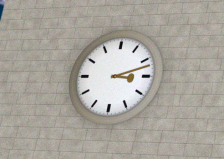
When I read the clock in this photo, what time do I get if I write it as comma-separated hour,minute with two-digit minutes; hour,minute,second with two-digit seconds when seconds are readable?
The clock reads 3,12
